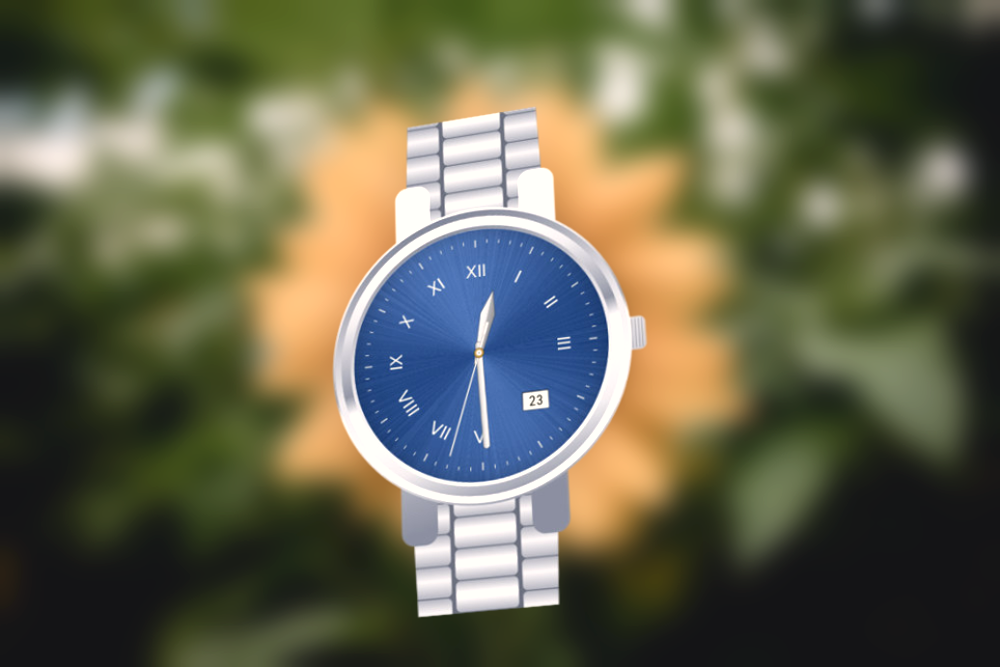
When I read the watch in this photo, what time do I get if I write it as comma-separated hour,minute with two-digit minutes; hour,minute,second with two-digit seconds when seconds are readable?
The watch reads 12,29,33
